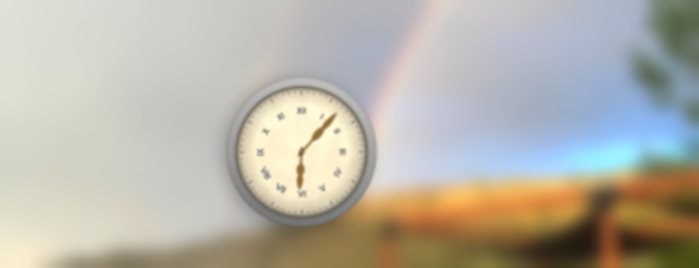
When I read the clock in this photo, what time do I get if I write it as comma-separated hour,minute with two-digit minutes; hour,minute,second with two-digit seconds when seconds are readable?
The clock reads 6,07
